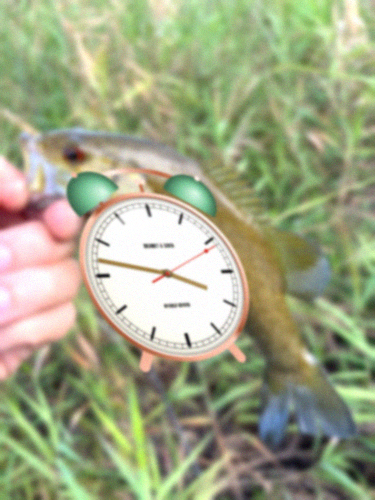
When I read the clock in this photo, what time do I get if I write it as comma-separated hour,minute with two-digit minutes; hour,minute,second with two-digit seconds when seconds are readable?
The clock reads 3,47,11
